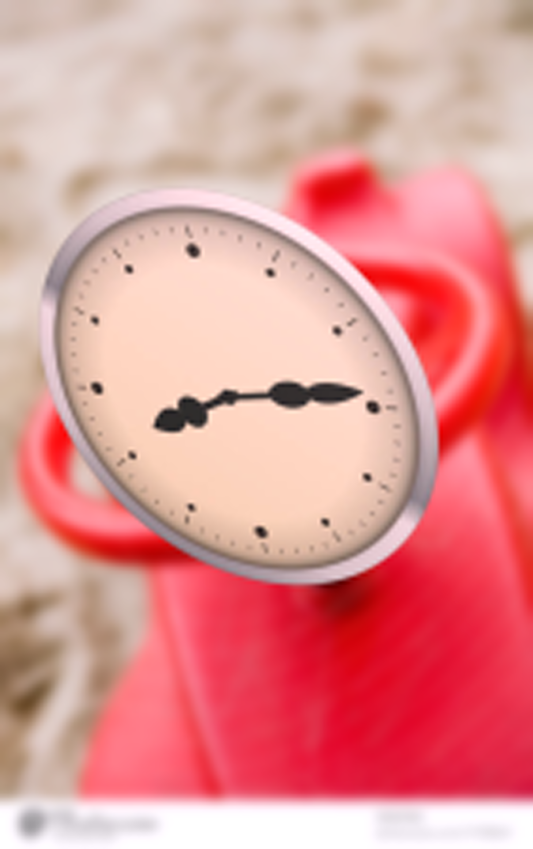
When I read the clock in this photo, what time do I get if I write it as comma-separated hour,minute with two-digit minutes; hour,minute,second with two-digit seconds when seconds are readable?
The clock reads 8,14
